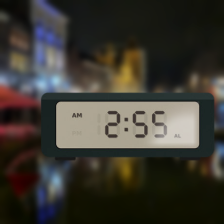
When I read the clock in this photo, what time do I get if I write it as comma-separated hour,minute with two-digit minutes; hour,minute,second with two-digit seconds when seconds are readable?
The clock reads 2,55
